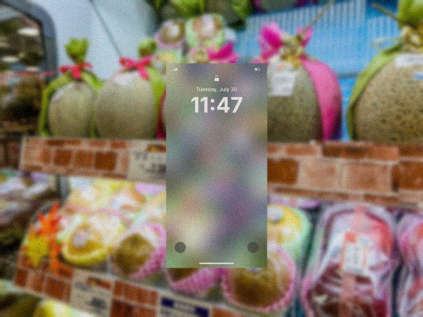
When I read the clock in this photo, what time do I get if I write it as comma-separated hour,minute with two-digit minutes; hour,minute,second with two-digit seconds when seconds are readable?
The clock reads 11,47
